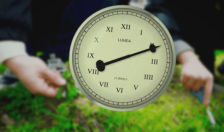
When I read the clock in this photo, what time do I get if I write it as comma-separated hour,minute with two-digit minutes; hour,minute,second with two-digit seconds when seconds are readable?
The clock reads 8,11
